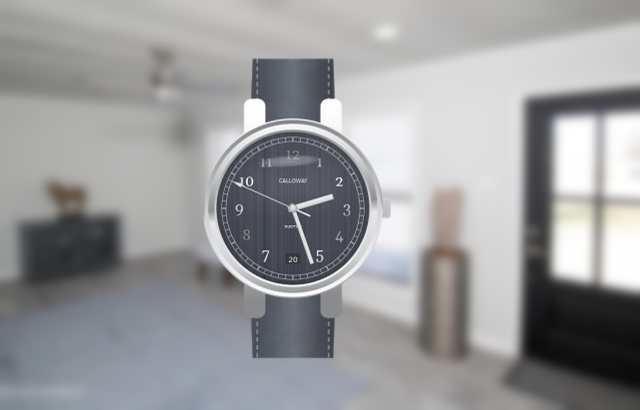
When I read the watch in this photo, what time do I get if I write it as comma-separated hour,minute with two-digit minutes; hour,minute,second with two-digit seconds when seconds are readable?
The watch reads 2,26,49
